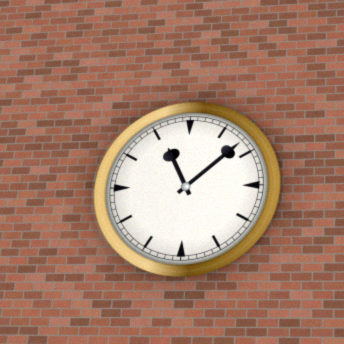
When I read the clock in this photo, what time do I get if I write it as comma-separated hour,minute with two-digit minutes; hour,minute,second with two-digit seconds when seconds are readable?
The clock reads 11,08
